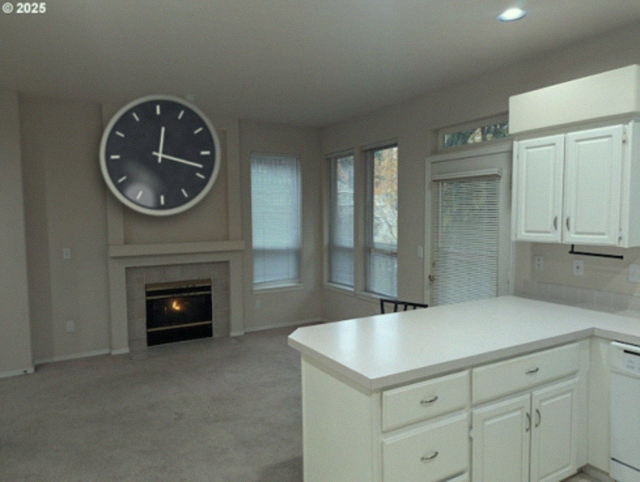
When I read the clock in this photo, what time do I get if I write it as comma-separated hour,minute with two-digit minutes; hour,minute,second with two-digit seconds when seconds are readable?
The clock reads 12,18
